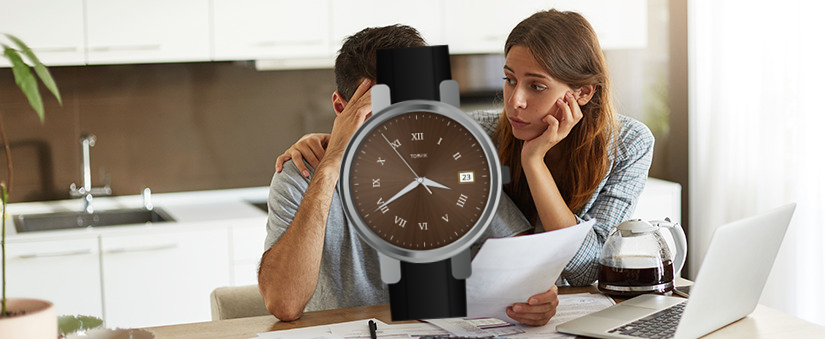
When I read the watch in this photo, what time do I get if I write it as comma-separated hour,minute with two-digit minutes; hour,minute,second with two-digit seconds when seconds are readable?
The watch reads 3,39,54
